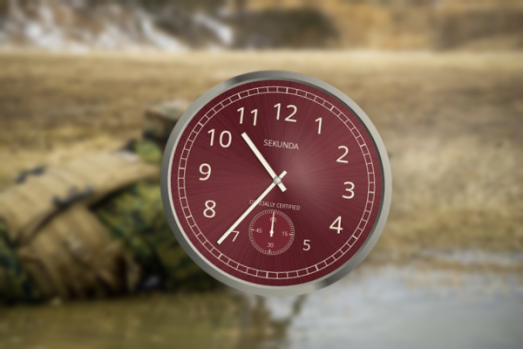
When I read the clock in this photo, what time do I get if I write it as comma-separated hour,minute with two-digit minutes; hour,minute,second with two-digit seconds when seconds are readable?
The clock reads 10,36
